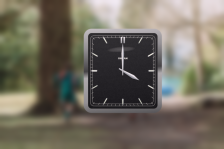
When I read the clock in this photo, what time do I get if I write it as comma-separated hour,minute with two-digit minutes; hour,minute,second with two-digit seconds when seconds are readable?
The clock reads 4,00
